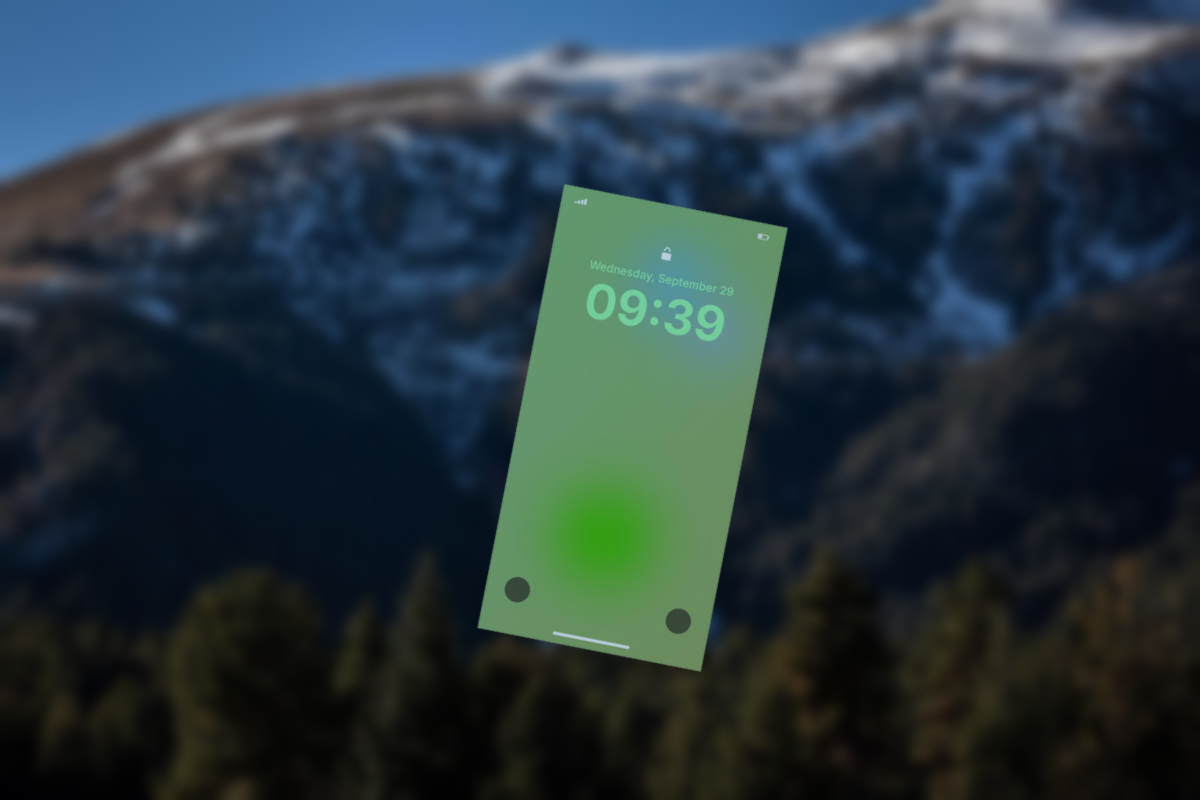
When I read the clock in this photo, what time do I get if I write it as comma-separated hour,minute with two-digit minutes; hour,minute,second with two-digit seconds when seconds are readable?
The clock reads 9,39
